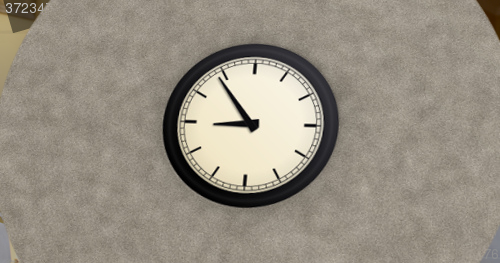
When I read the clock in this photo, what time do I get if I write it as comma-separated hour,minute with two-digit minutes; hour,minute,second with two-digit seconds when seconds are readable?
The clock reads 8,54
